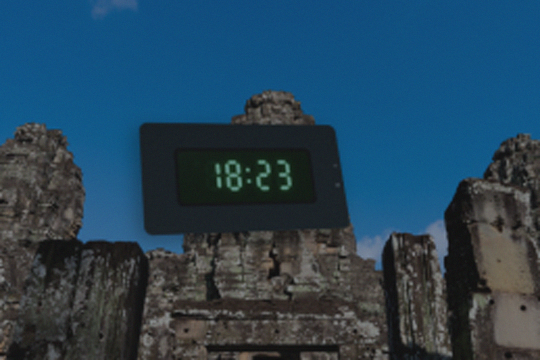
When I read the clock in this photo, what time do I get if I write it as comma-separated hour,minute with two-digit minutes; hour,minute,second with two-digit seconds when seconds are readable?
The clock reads 18,23
